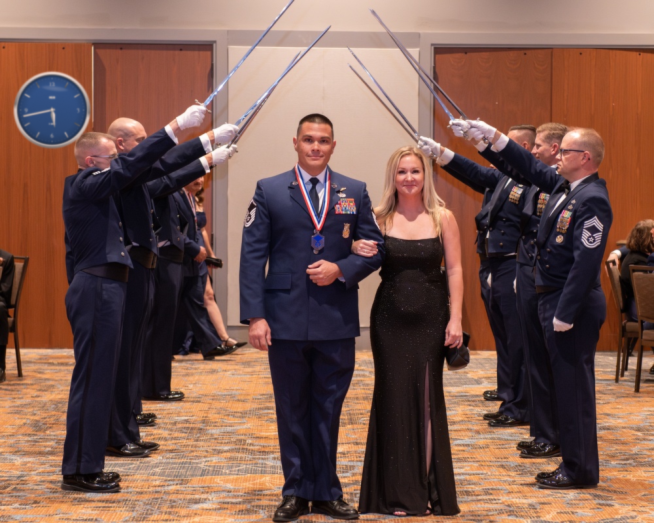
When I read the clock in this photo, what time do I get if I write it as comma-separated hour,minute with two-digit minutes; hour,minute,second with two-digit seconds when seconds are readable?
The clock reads 5,43
